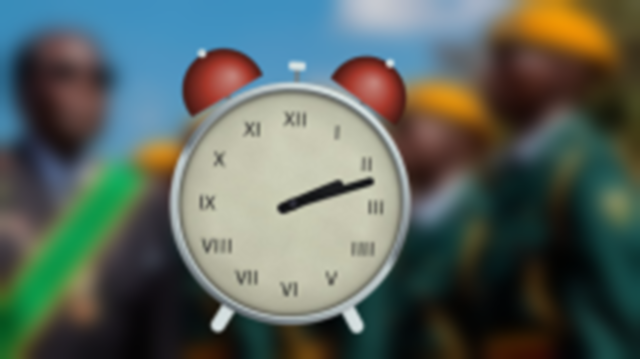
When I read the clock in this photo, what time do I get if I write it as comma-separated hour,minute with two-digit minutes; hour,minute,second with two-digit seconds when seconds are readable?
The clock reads 2,12
